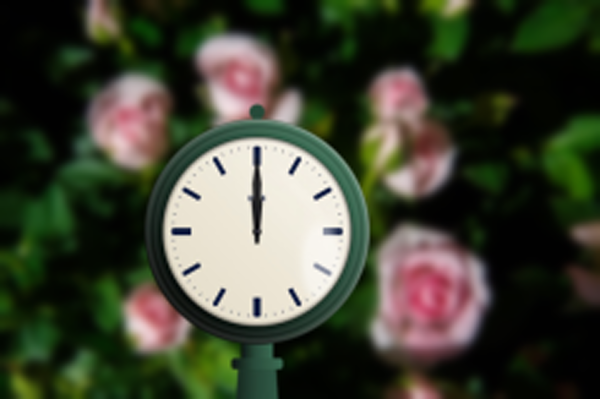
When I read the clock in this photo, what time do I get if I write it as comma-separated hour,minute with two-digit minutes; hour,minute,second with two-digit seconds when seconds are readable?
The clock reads 12,00
